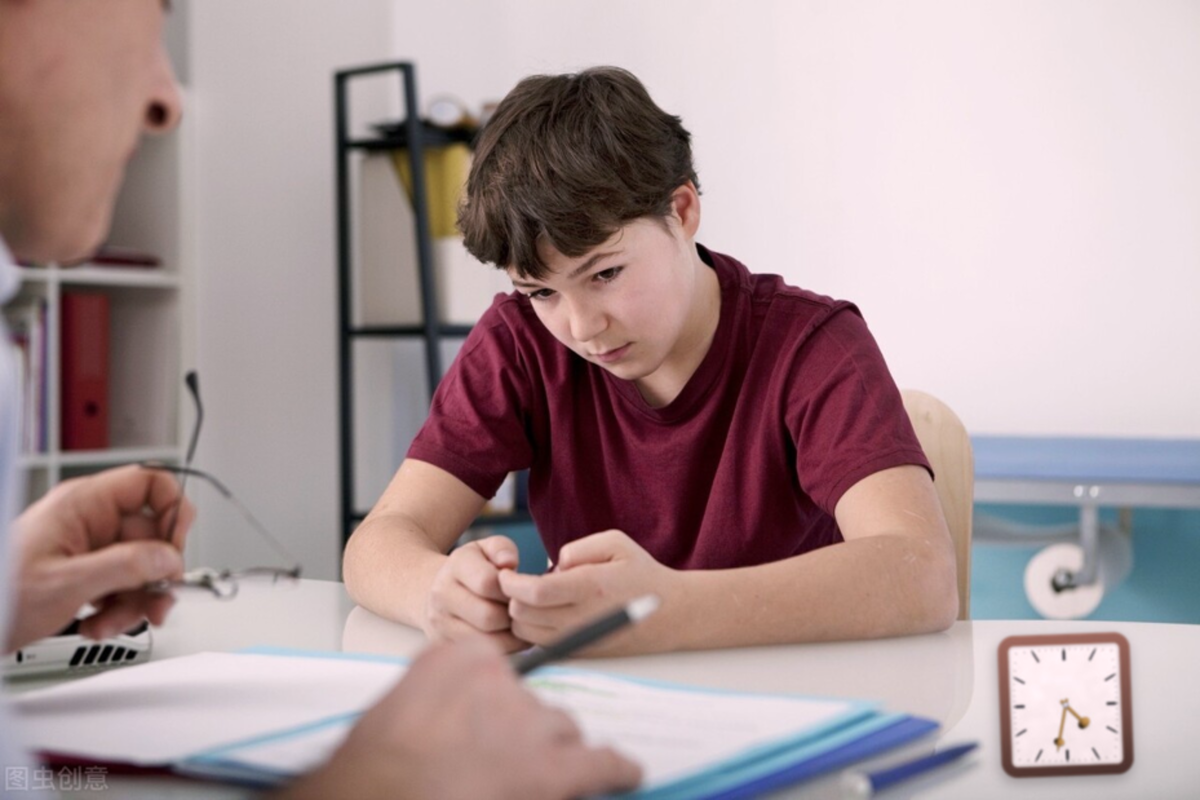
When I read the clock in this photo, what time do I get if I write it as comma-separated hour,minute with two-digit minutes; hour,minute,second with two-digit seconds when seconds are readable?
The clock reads 4,32
